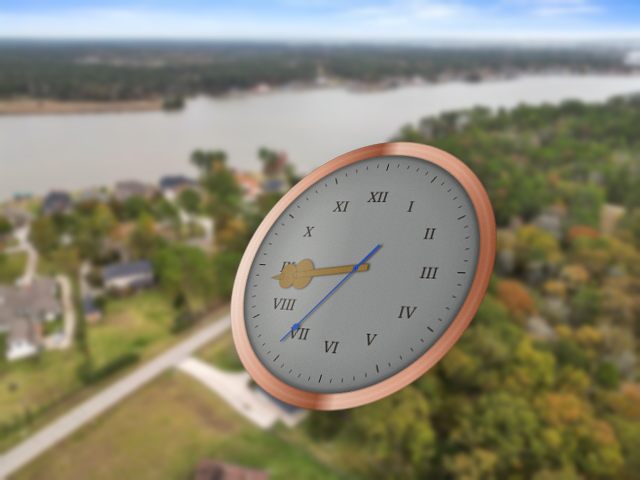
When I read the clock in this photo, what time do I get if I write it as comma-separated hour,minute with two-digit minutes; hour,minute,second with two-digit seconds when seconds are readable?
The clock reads 8,43,36
